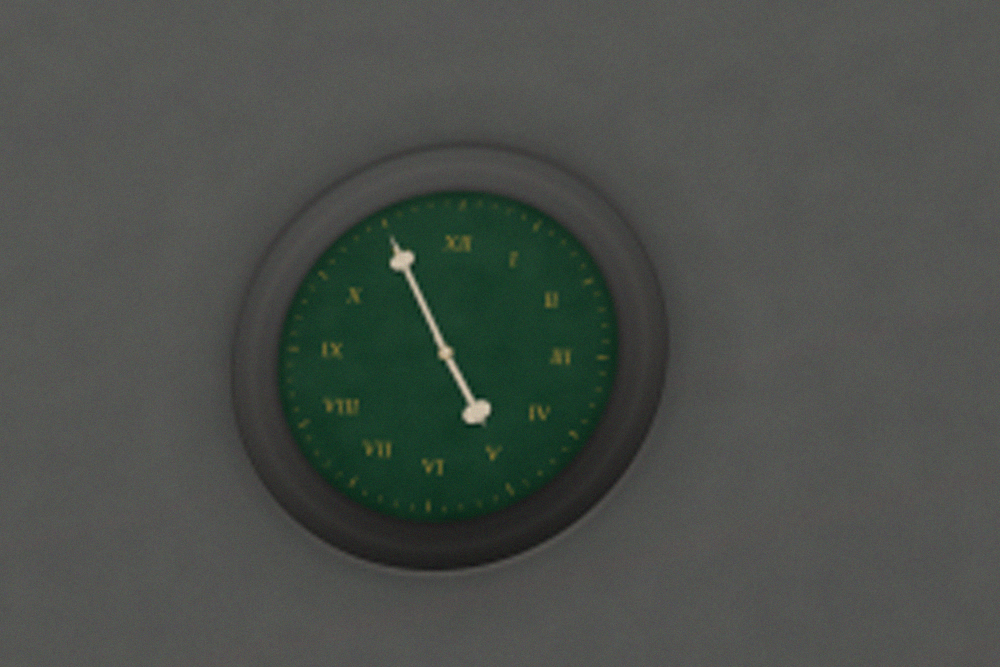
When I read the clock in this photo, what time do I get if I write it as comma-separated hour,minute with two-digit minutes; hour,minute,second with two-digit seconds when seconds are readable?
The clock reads 4,55
